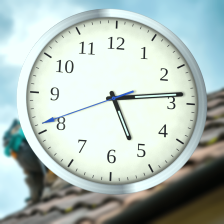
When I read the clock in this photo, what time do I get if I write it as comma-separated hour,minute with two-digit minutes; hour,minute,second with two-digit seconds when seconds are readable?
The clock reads 5,13,41
